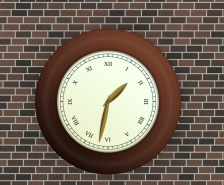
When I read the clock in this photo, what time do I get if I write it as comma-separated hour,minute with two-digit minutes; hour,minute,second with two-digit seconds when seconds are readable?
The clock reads 1,32
